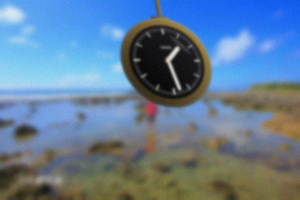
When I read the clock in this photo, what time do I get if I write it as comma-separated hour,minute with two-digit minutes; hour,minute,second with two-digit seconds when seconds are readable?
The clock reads 1,28
